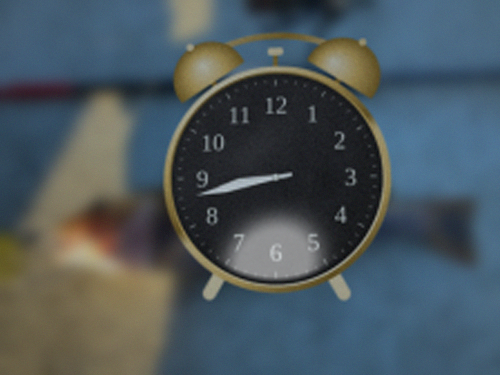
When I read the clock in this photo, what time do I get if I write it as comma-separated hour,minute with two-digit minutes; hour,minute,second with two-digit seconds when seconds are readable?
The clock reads 8,43
